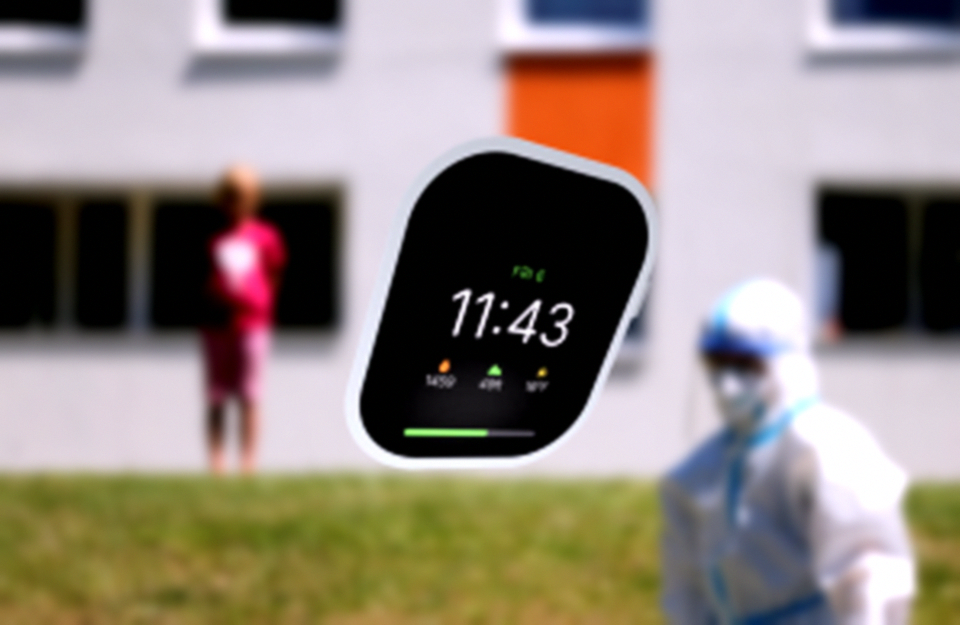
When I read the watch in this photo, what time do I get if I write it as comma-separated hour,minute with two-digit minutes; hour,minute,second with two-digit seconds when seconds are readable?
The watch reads 11,43
